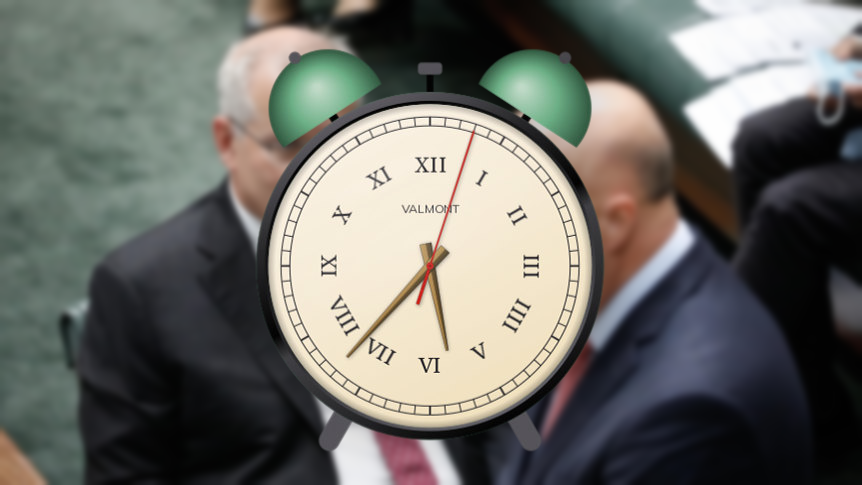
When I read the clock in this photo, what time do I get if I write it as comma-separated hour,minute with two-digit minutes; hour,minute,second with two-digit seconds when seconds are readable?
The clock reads 5,37,03
